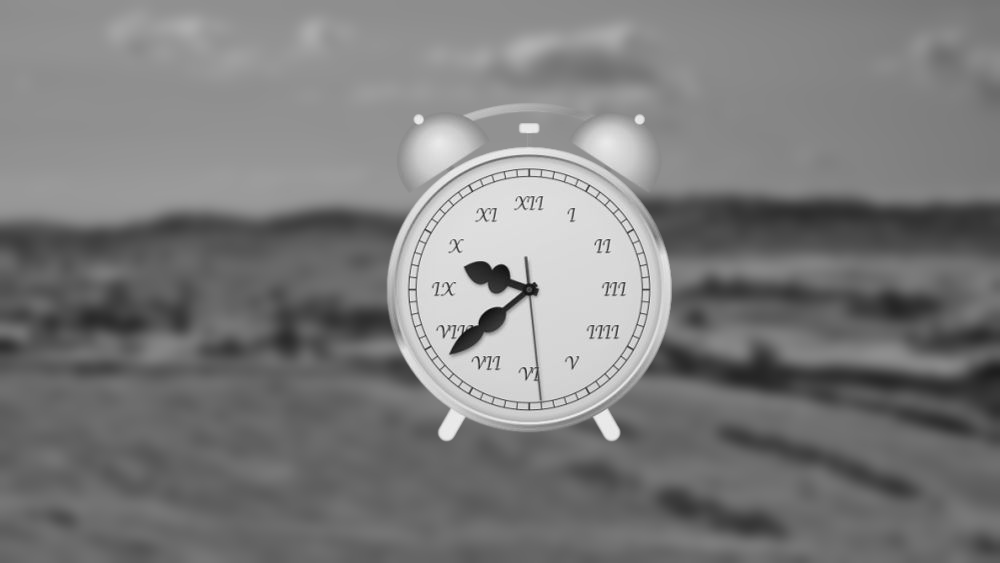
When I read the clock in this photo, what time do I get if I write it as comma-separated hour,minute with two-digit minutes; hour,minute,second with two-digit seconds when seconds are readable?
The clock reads 9,38,29
